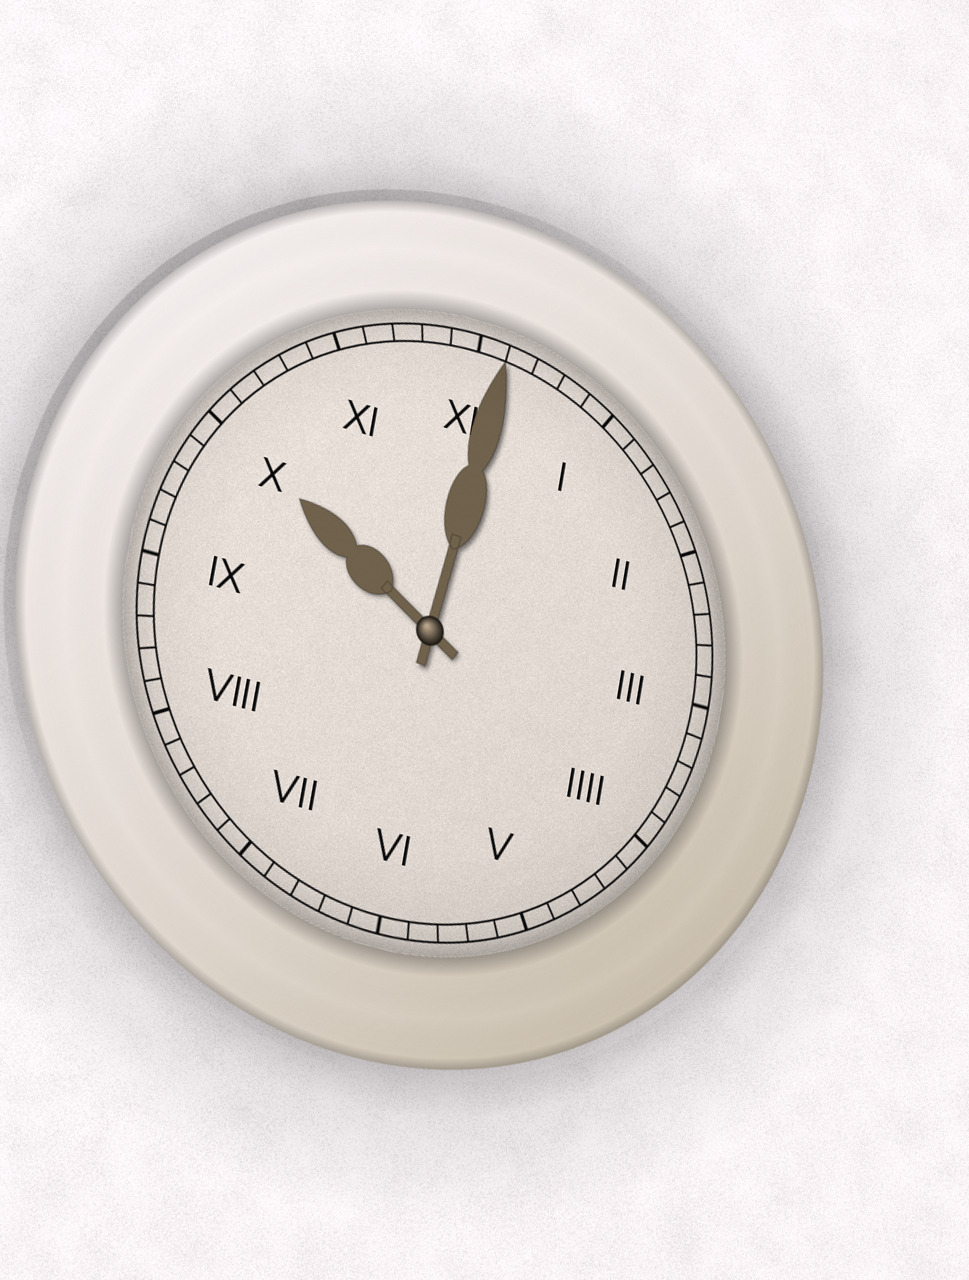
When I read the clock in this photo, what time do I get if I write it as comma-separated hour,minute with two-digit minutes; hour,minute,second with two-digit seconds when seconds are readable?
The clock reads 10,01
